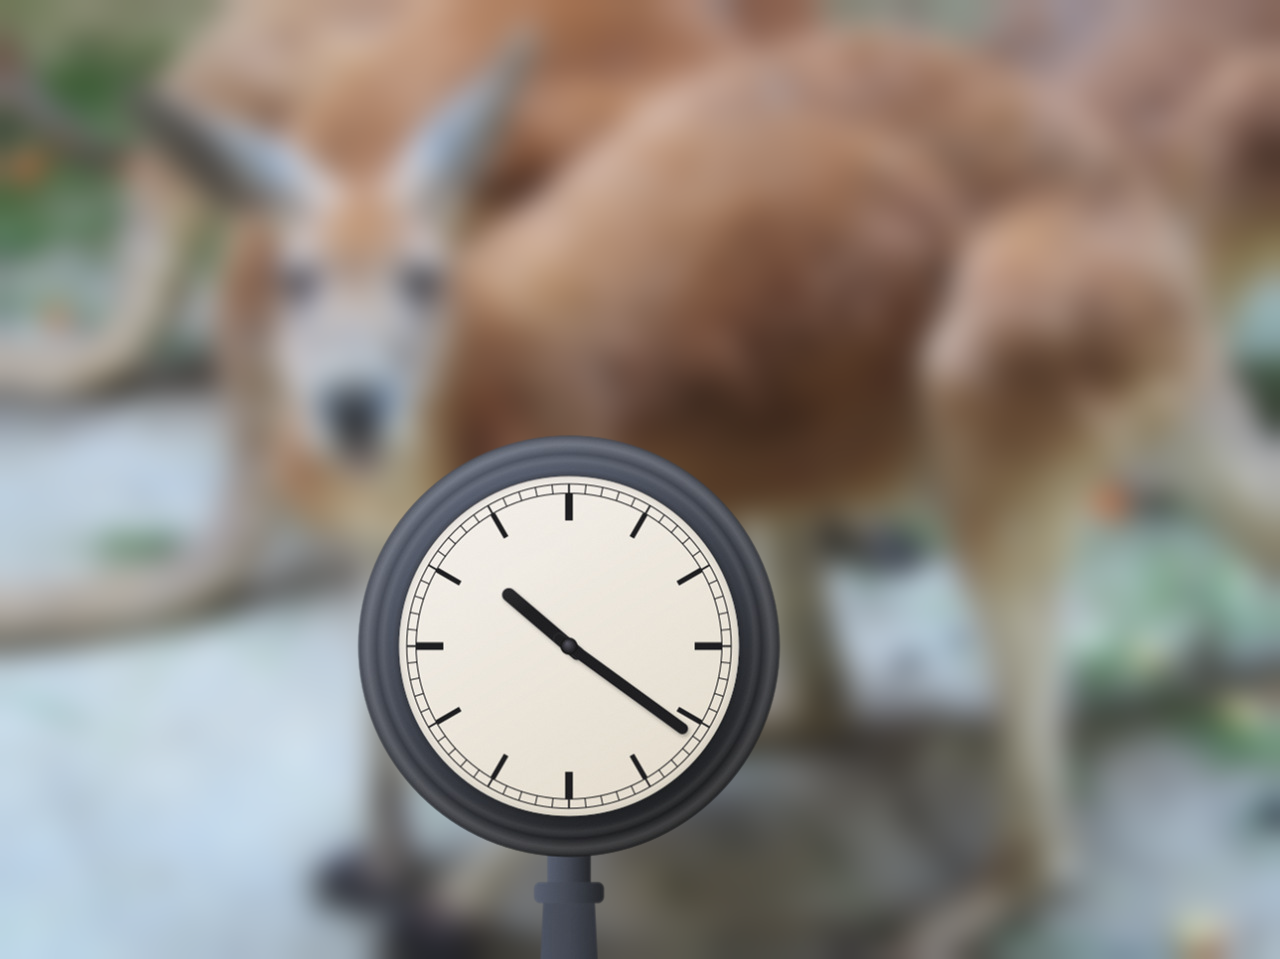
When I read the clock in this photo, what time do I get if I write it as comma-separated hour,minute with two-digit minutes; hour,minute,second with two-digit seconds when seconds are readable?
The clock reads 10,21
